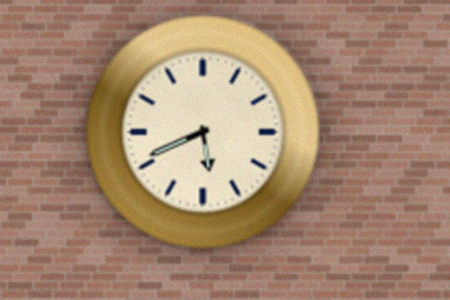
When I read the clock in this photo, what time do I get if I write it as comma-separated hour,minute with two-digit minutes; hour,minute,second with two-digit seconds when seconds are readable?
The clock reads 5,41
